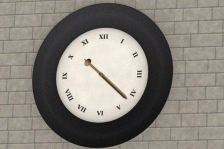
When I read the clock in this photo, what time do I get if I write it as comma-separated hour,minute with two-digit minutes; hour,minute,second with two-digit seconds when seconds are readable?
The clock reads 10,22
